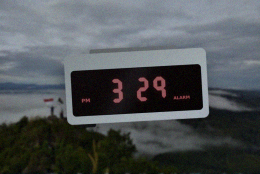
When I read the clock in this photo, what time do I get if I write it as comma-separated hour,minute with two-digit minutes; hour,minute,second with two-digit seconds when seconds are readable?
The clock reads 3,29
